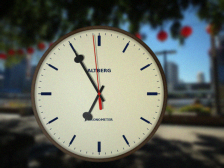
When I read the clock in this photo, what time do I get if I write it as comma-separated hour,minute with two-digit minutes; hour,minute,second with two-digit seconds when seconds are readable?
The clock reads 6,54,59
